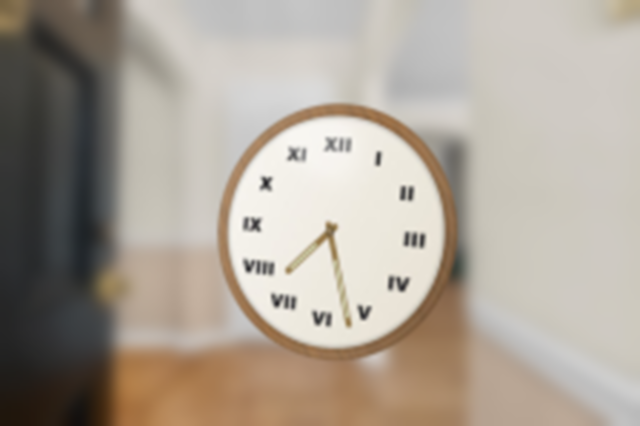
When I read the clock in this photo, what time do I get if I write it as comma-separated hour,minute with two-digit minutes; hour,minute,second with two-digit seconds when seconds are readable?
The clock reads 7,27
